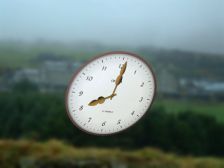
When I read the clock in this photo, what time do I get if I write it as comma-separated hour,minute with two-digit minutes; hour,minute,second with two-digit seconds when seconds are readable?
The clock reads 8,01
